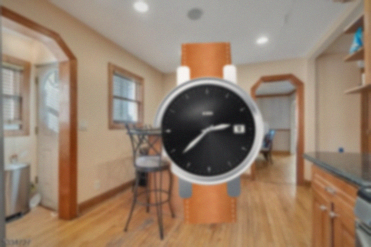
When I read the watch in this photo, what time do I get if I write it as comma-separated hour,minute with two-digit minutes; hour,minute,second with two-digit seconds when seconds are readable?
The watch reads 2,38
